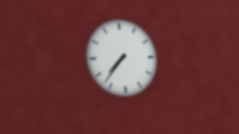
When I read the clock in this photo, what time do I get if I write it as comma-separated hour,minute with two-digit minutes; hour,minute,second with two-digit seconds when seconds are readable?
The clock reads 7,37
